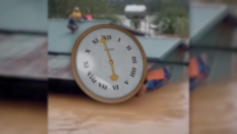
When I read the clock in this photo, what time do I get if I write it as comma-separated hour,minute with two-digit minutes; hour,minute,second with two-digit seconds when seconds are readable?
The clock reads 5,58
